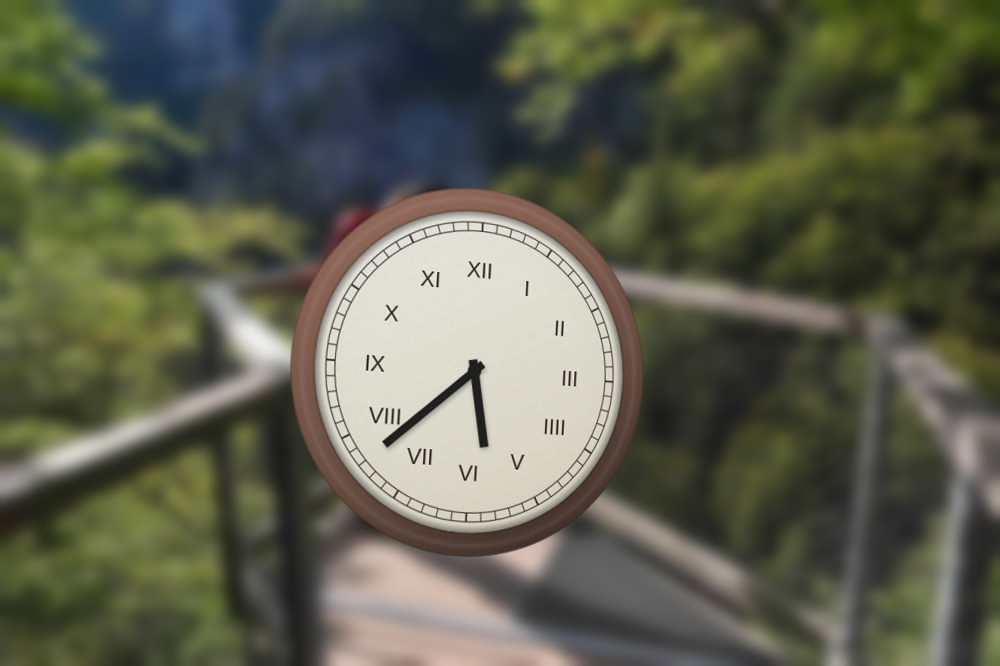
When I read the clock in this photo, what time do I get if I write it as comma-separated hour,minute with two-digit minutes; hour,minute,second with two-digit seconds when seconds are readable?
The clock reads 5,38
